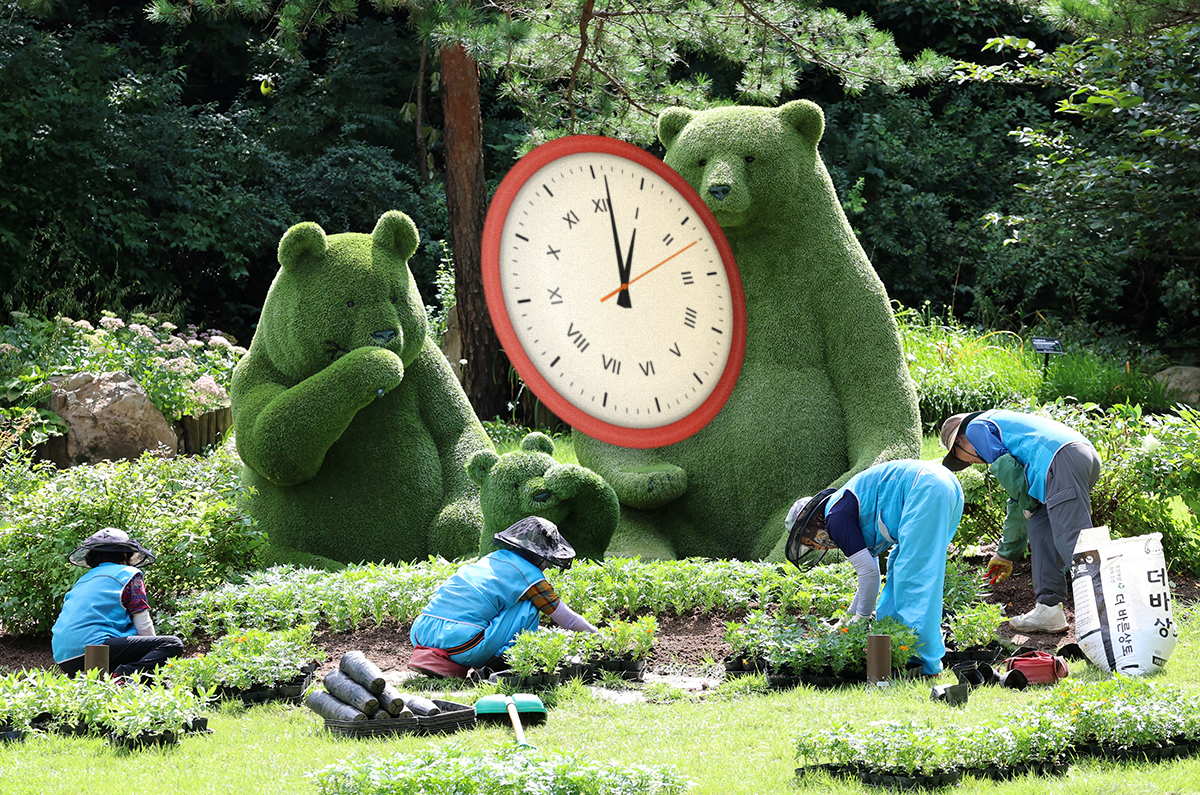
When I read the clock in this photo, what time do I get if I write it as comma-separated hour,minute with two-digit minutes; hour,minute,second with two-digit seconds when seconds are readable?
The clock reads 1,01,12
